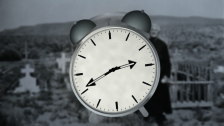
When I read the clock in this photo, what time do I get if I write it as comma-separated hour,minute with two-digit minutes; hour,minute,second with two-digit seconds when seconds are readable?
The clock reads 2,41
